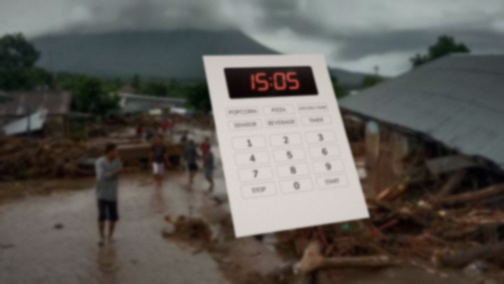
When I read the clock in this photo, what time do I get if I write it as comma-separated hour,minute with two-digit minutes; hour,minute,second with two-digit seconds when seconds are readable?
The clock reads 15,05
